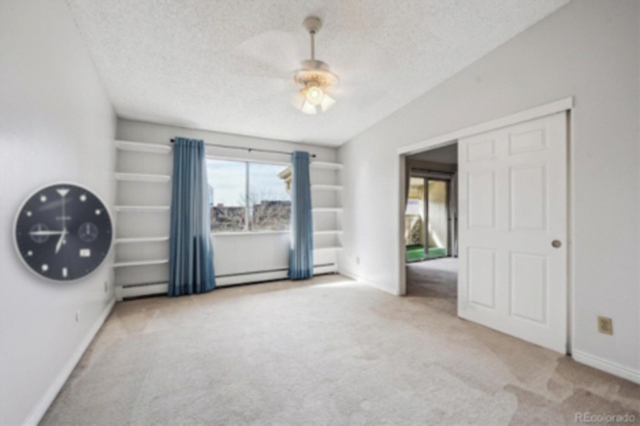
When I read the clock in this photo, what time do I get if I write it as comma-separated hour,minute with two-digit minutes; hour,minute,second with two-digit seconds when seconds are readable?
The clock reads 6,45
